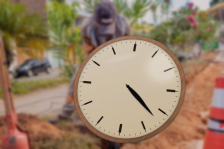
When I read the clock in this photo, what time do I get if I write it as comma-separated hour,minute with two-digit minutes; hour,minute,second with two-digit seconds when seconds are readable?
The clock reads 4,22
